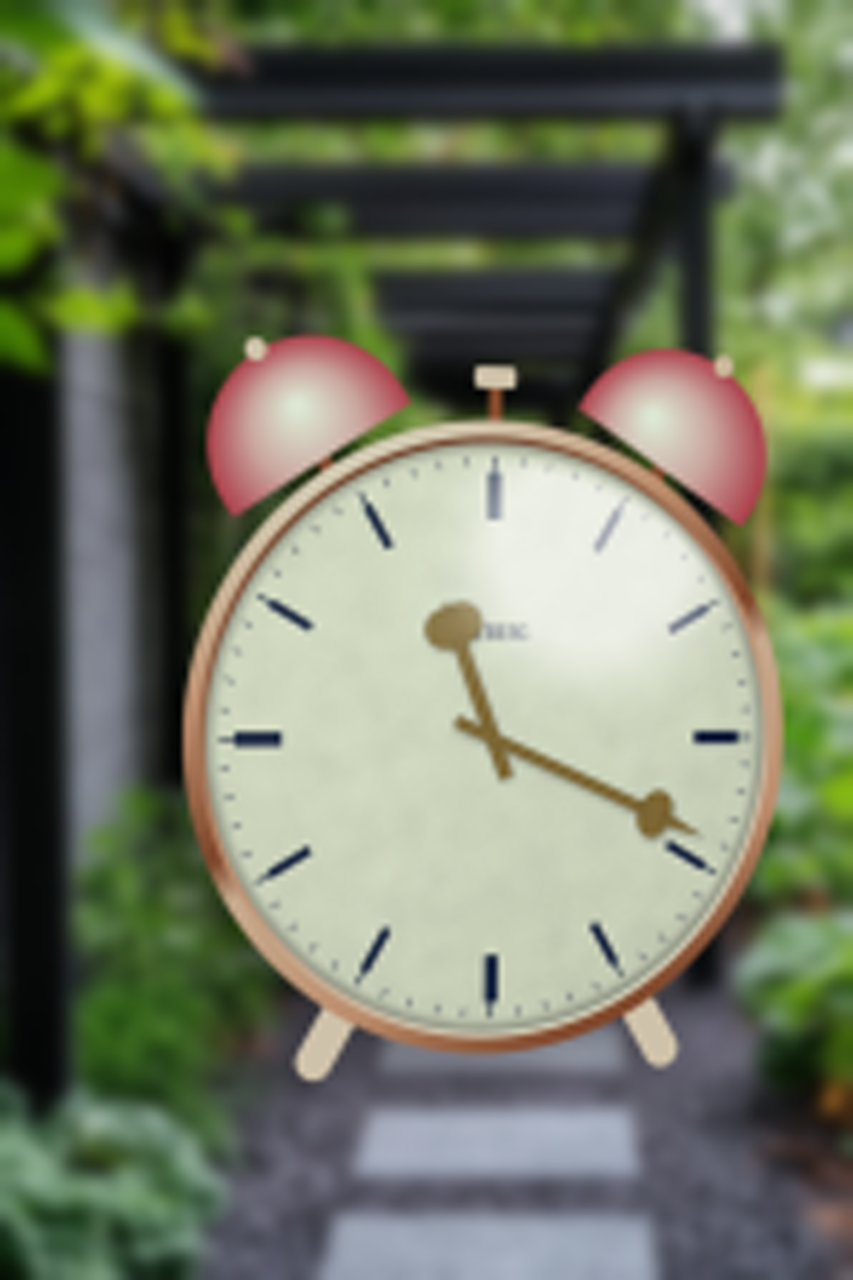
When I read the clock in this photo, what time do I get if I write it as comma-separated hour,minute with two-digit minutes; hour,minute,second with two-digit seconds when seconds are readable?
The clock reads 11,19
